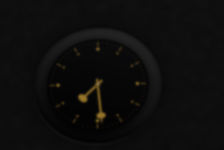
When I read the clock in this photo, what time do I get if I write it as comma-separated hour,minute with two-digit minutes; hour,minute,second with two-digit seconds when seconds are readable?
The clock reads 7,29
